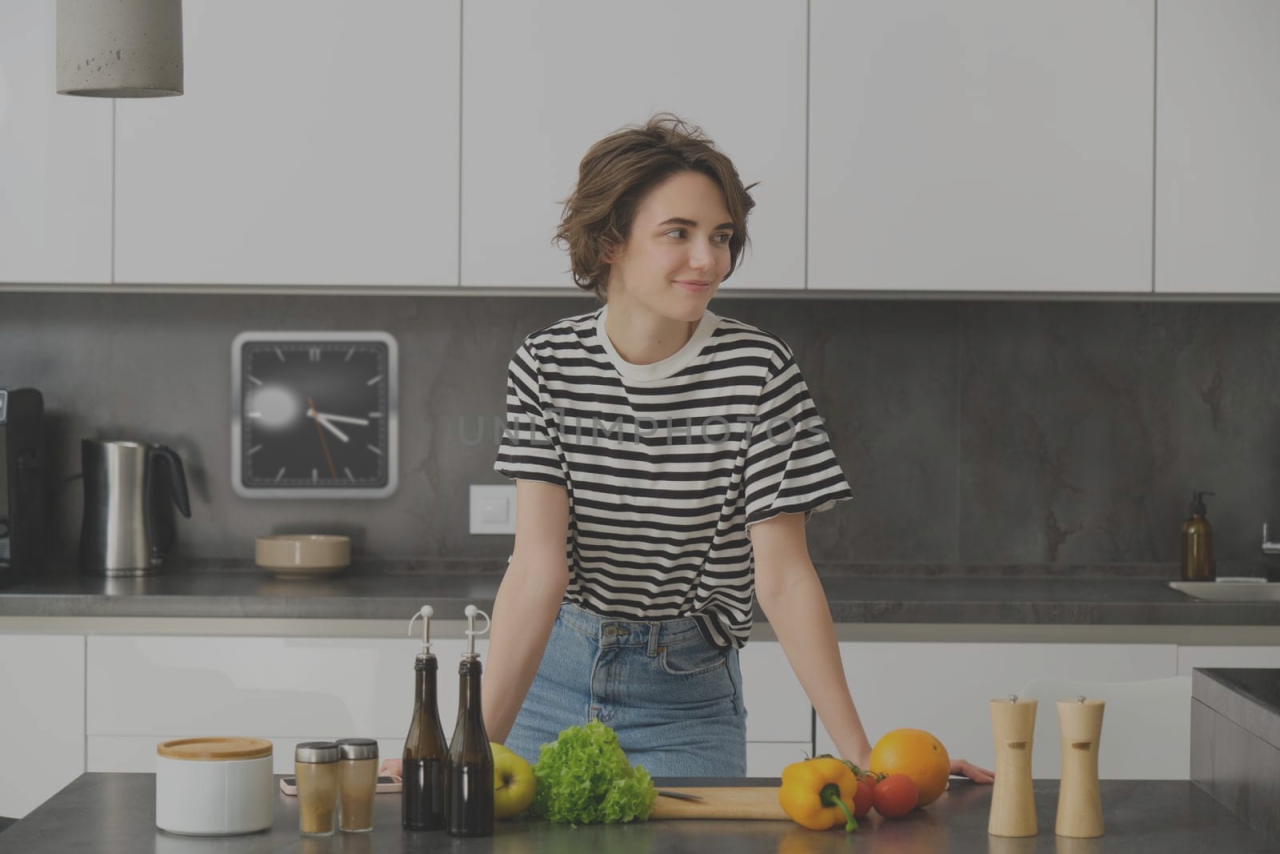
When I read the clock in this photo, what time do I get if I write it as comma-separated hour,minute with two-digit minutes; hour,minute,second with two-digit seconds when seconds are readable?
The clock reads 4,16,27
